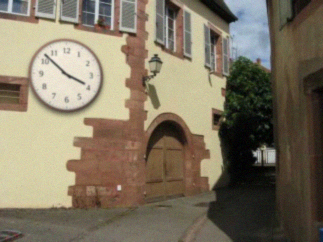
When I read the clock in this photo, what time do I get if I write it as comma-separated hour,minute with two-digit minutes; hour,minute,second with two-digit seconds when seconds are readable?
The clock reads 3,52
